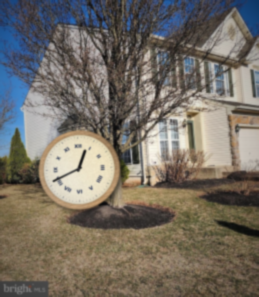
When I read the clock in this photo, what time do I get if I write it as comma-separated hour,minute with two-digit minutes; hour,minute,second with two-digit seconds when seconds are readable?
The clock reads 12,41
